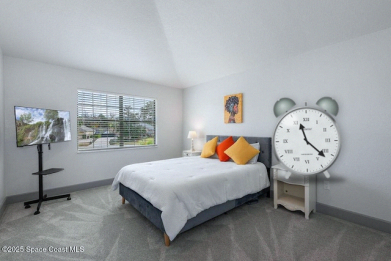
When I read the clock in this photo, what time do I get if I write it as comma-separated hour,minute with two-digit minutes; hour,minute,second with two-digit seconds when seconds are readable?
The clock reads 11,22
